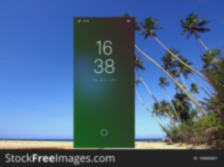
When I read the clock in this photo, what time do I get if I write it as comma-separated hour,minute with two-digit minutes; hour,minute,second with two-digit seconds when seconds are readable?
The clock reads 16,38
